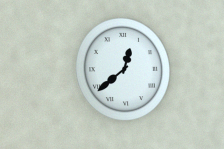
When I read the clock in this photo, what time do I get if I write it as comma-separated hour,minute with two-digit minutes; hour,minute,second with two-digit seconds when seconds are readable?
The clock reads 12,39
